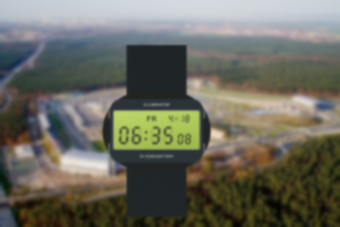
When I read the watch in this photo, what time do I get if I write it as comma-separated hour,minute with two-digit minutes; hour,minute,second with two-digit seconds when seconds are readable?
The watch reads 6,35,08
